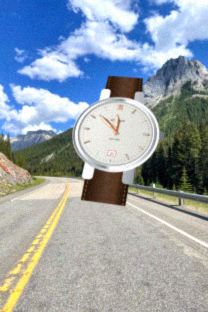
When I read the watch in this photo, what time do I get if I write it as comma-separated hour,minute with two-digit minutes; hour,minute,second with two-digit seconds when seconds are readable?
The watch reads 11,52
